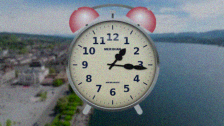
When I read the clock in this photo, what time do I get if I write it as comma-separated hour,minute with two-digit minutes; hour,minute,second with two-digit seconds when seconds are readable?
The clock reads 1,16
